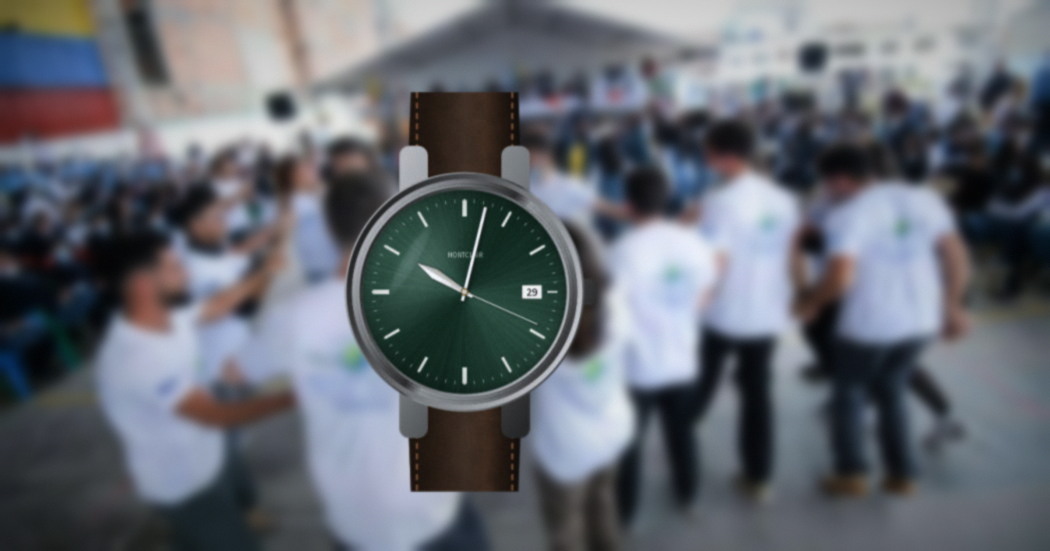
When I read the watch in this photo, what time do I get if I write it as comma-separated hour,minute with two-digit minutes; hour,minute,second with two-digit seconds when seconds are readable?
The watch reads 10,02,19
